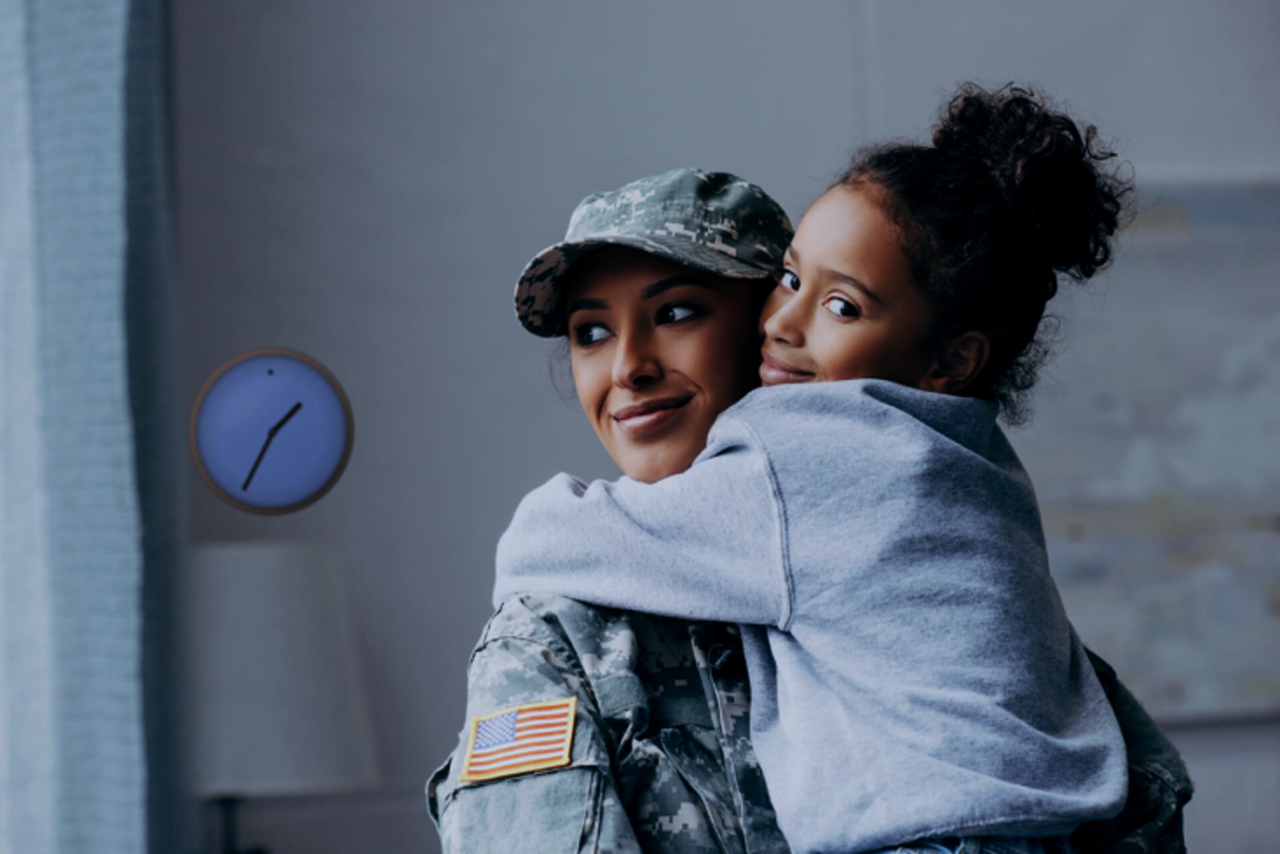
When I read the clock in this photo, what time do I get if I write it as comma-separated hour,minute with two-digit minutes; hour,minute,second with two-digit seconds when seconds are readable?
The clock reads 1,35
